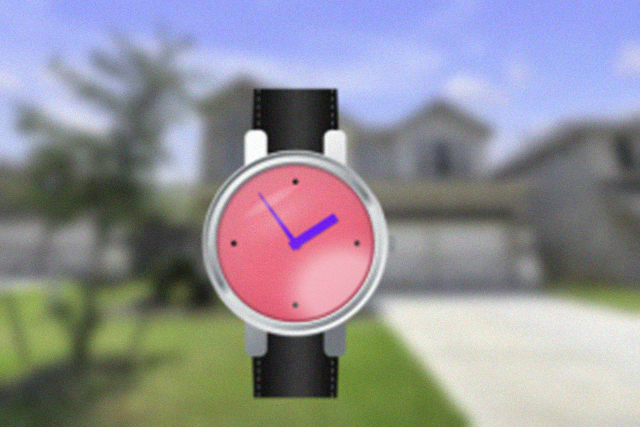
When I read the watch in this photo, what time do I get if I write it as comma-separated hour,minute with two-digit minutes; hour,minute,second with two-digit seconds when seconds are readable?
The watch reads 1,54
